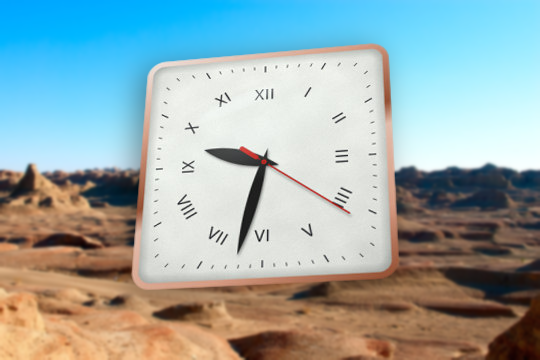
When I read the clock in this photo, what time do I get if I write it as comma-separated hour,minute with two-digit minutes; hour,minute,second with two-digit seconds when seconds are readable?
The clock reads 9,32,21
